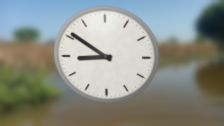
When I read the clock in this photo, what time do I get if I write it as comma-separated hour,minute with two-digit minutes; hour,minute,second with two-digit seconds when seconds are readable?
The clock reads 8,51
